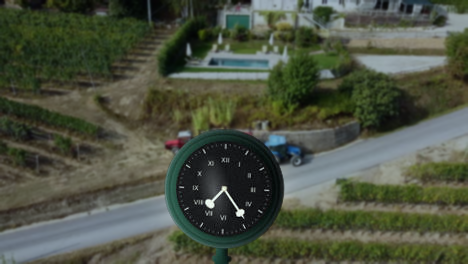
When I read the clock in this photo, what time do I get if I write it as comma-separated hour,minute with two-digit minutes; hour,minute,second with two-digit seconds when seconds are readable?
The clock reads 7,24
